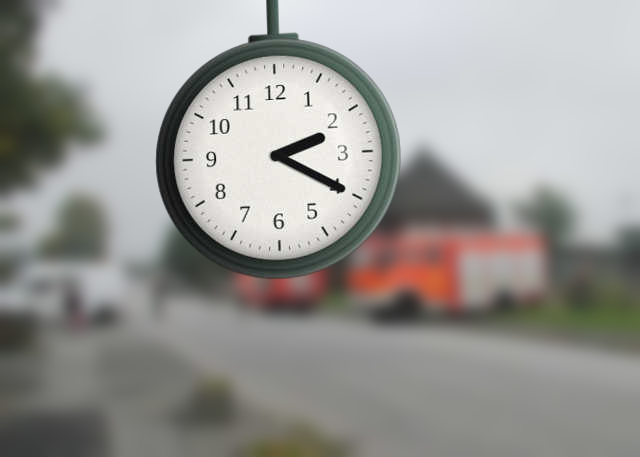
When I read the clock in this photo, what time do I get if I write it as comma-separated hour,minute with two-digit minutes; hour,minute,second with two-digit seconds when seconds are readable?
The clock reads 2,20
